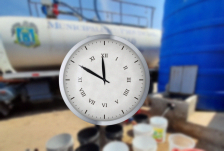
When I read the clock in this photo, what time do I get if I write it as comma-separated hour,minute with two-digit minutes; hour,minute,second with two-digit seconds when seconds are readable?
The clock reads 11,50
